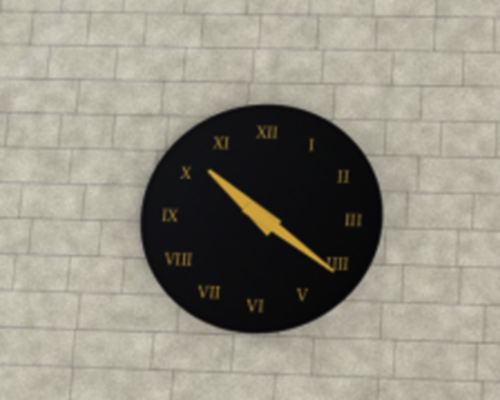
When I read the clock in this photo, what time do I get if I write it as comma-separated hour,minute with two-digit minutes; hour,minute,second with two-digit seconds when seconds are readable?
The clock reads 10,21
